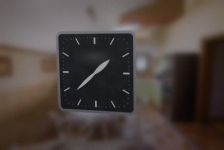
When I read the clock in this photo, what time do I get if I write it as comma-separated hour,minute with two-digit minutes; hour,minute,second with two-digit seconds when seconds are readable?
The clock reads 1,38
